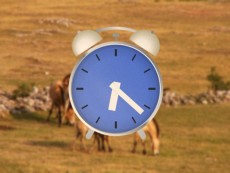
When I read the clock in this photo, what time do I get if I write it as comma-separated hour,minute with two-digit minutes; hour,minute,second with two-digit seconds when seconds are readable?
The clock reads 6,22
